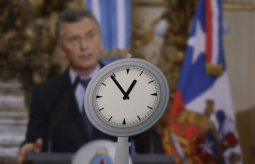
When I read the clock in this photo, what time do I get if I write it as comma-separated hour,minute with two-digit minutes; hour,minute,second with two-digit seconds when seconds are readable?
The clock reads 12,54
